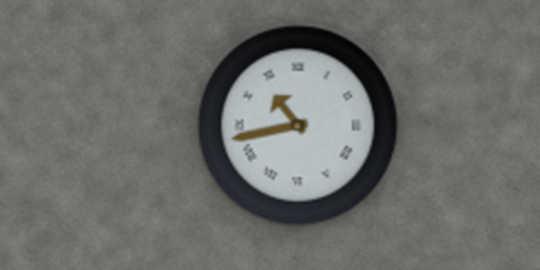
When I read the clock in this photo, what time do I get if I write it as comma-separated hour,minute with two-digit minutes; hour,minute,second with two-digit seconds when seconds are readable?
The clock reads 10,43
